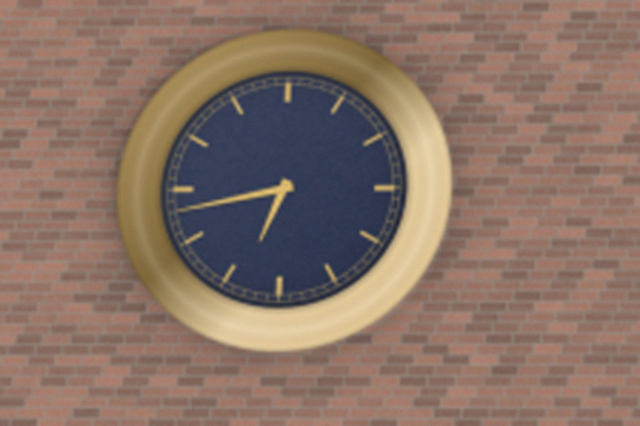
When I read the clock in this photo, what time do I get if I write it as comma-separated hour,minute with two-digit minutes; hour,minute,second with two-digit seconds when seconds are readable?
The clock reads 6,43
